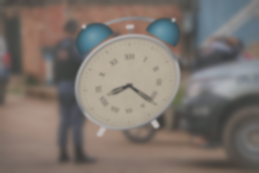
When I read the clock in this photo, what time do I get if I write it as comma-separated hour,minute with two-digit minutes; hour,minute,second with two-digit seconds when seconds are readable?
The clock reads 8,22
